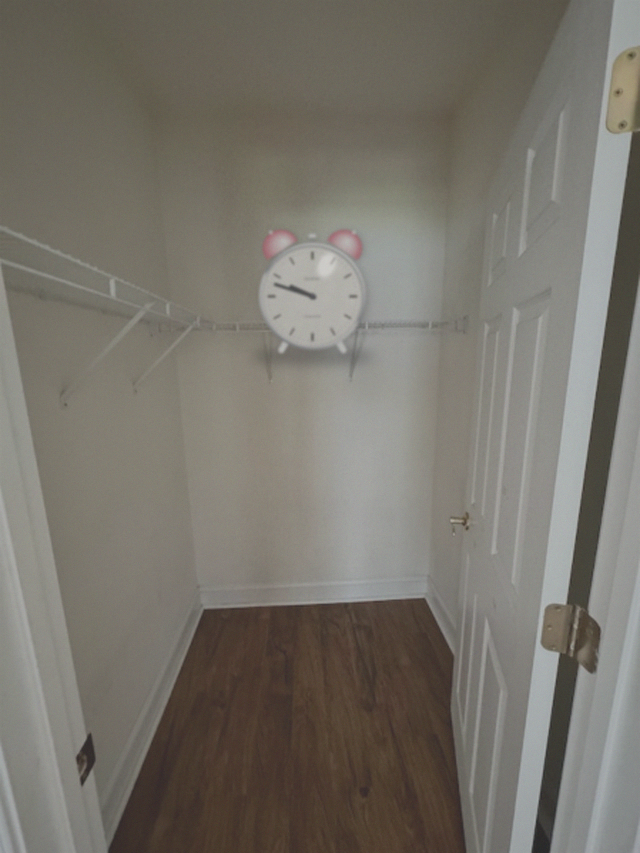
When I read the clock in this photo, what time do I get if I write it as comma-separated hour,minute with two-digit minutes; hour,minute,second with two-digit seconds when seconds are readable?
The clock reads 9,48
